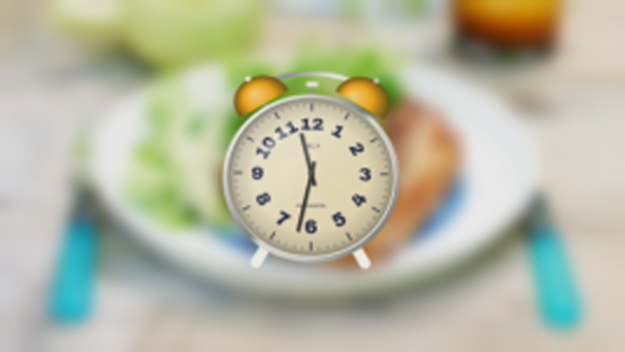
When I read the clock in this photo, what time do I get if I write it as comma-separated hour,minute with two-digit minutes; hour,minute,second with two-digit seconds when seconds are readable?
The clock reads 11,32
